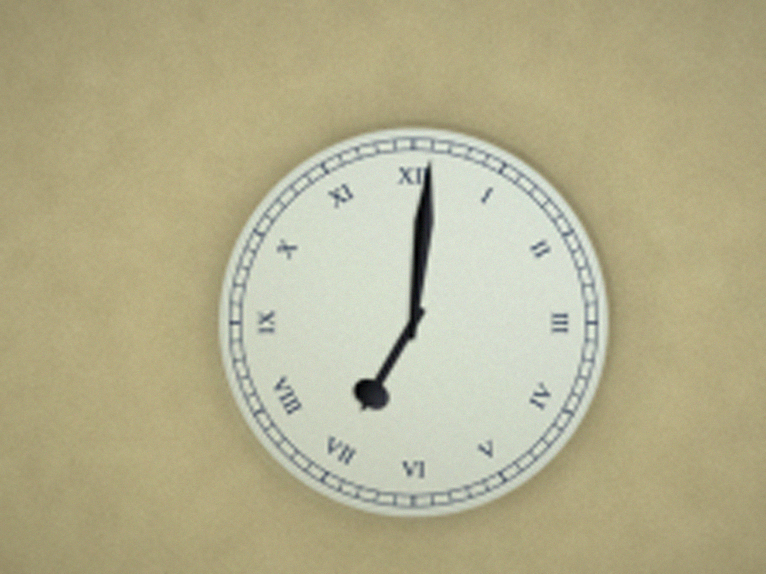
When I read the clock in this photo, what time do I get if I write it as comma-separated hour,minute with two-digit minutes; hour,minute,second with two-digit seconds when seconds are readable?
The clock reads 7,01
